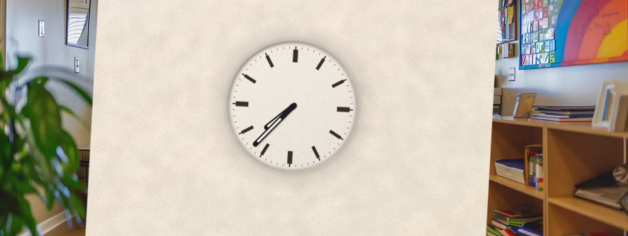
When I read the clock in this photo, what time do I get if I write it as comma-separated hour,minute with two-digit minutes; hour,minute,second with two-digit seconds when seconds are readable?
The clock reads 7,37
